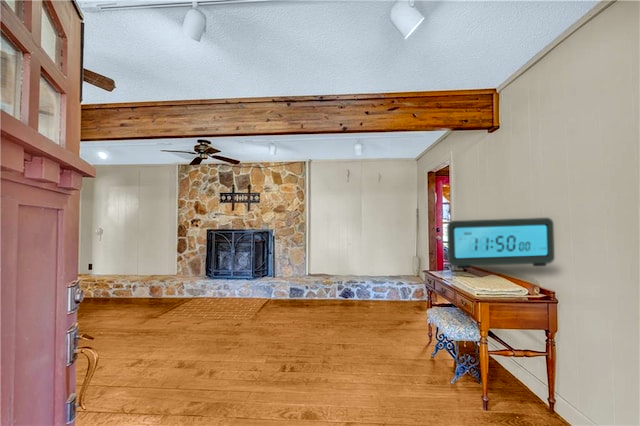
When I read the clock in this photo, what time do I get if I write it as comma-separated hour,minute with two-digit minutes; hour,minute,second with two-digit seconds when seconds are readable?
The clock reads 11,50
